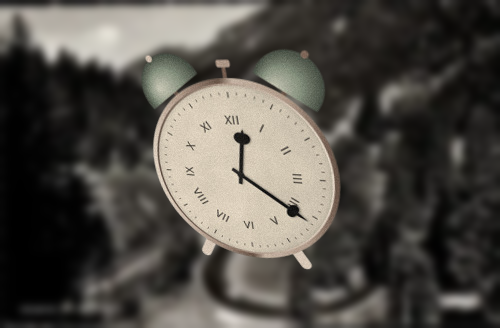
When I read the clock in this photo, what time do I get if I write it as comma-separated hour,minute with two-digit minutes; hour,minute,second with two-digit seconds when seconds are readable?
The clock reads 12,21
